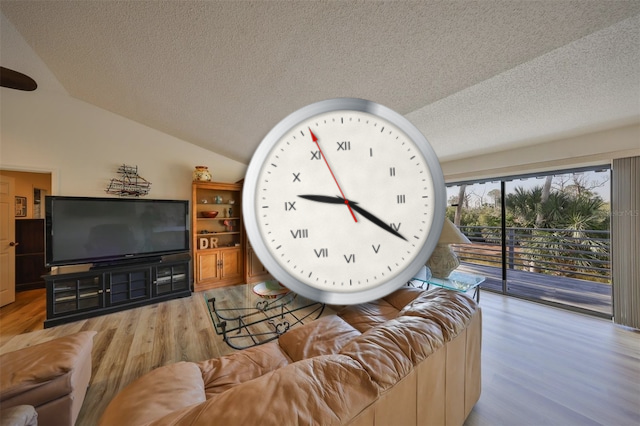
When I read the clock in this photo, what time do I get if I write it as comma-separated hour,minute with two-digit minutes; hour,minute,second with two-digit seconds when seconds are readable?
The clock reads 9,20,56
